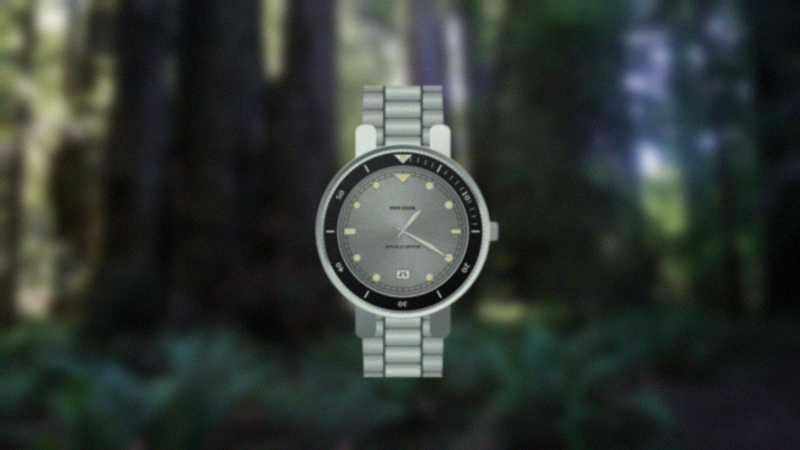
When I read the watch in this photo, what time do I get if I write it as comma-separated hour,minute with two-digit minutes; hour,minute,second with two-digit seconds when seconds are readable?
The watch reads 1,20
